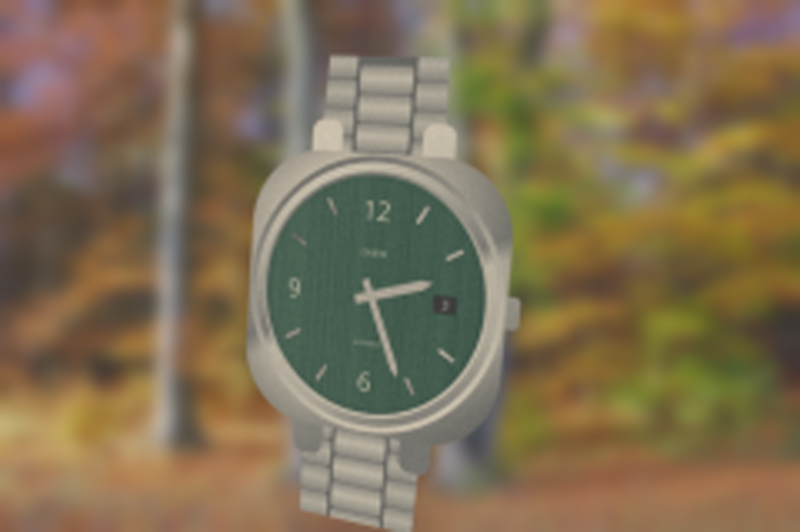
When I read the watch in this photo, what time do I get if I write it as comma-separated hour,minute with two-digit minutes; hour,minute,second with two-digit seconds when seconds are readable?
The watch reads 2,26
